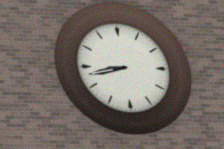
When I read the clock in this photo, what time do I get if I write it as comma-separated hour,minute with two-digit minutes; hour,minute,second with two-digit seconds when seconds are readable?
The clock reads 8,43
